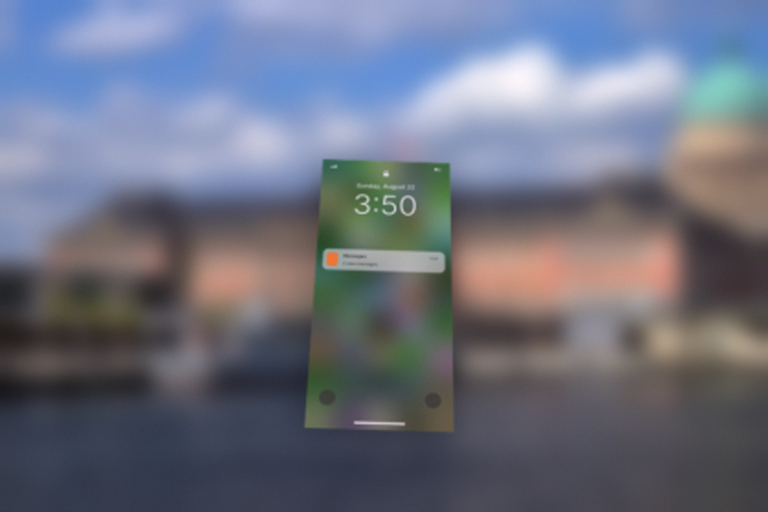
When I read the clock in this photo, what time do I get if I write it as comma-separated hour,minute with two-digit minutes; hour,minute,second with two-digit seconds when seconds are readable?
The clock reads 3,50
